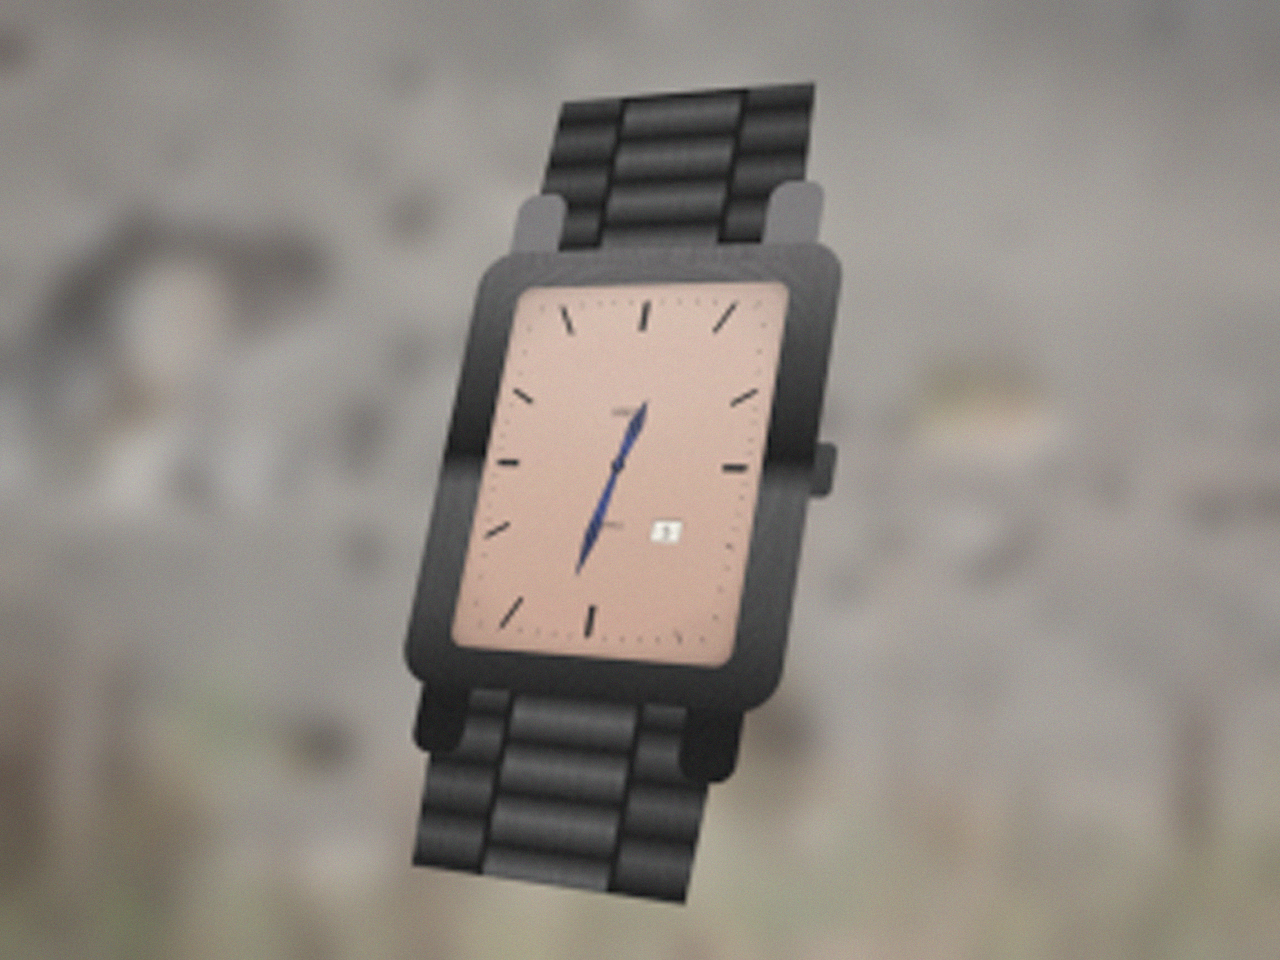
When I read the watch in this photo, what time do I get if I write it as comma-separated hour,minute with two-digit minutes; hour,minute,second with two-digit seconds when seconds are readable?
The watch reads 12,32
